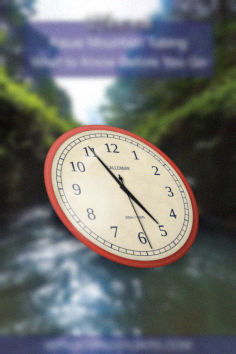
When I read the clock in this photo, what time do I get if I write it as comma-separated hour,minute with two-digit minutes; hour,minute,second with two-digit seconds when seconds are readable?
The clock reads 4,55,29
